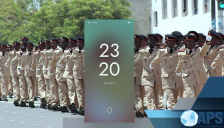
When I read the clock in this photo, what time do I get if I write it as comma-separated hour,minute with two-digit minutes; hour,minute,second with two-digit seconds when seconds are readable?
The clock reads 23,20
